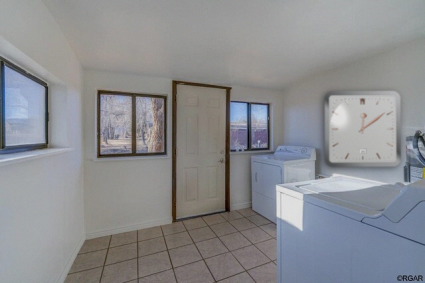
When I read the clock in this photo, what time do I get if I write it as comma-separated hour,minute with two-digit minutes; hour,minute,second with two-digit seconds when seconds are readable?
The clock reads 12,09
